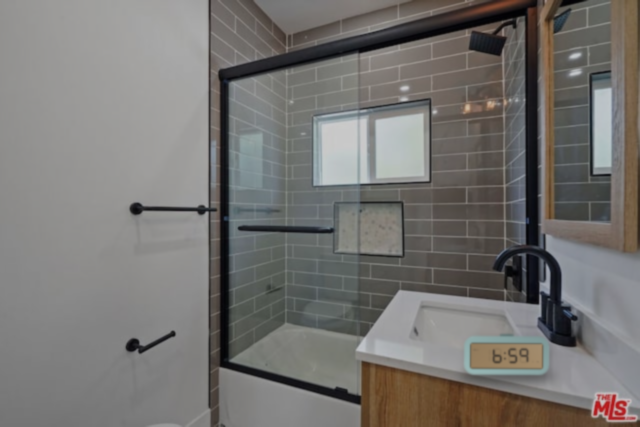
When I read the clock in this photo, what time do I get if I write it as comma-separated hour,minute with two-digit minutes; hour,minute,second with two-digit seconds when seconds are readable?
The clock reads 6,59
